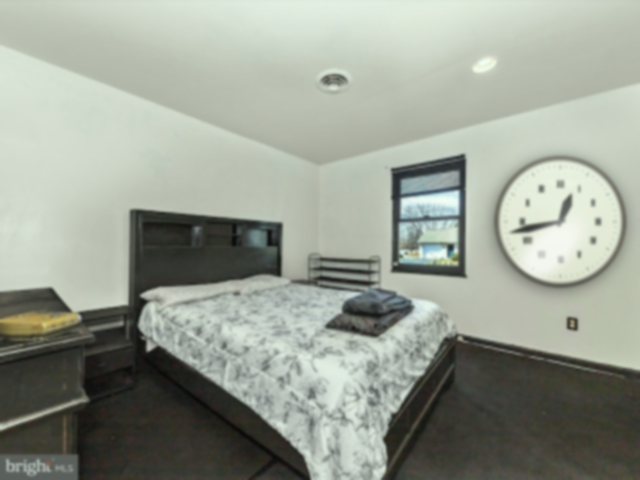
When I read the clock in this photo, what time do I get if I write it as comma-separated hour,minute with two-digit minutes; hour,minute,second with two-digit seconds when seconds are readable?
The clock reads 12,43
